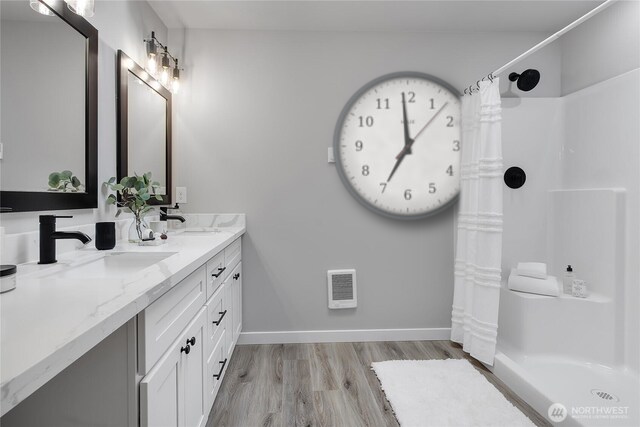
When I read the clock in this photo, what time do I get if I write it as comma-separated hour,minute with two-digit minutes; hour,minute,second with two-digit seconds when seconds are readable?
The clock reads 6,59,07
